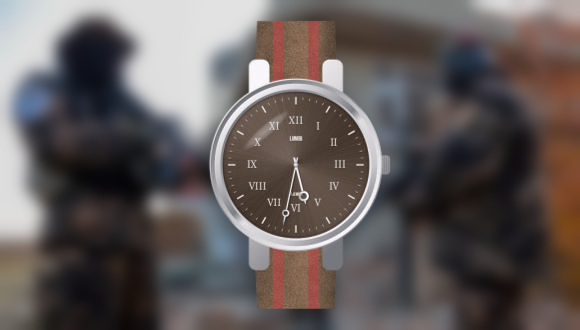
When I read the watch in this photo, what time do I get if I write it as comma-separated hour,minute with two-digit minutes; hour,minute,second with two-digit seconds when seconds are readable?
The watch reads 5,32
